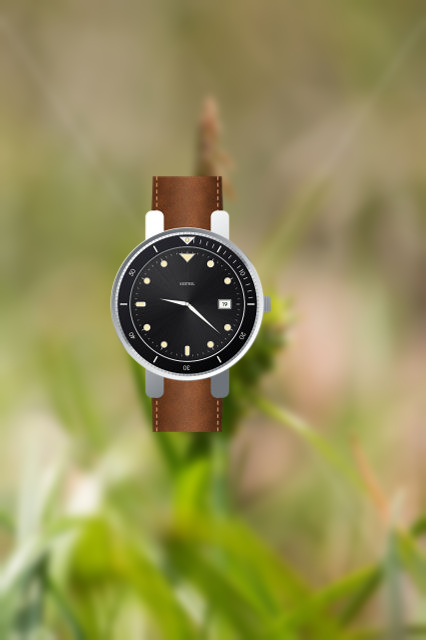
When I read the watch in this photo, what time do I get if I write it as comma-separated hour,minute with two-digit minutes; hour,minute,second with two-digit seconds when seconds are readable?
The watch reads 9,22
